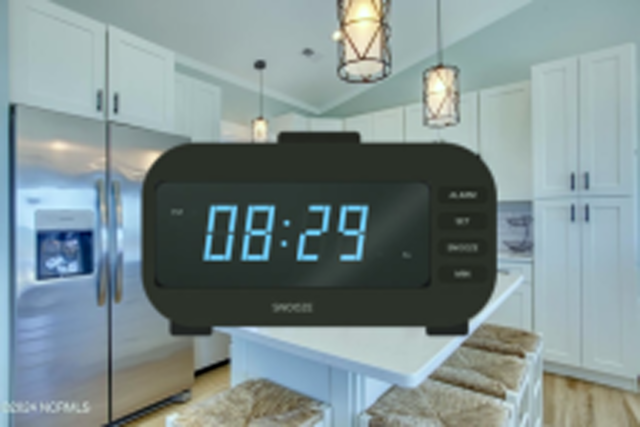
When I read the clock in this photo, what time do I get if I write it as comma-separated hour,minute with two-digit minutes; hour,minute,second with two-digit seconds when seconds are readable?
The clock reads 8,29
